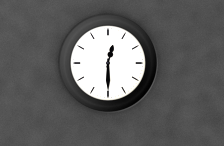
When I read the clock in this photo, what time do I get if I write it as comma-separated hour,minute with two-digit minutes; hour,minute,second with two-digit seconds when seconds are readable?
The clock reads 12,30
